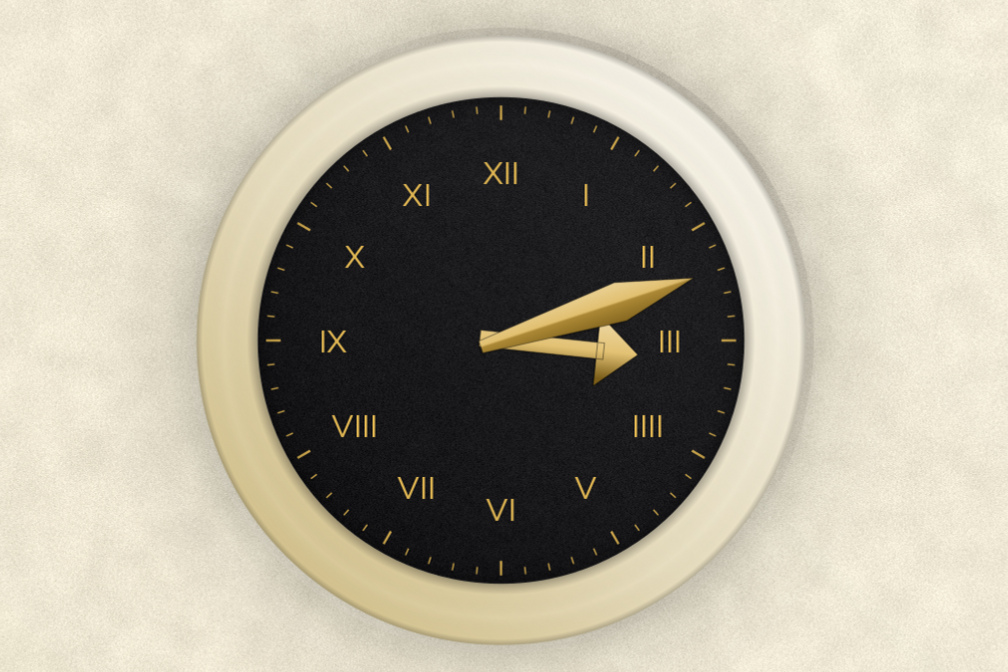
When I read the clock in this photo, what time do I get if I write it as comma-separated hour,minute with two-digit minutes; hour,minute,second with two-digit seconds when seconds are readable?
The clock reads 3,12
